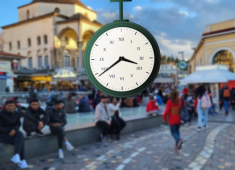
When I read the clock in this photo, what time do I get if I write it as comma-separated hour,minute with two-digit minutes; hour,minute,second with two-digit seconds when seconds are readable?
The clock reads 3,39
